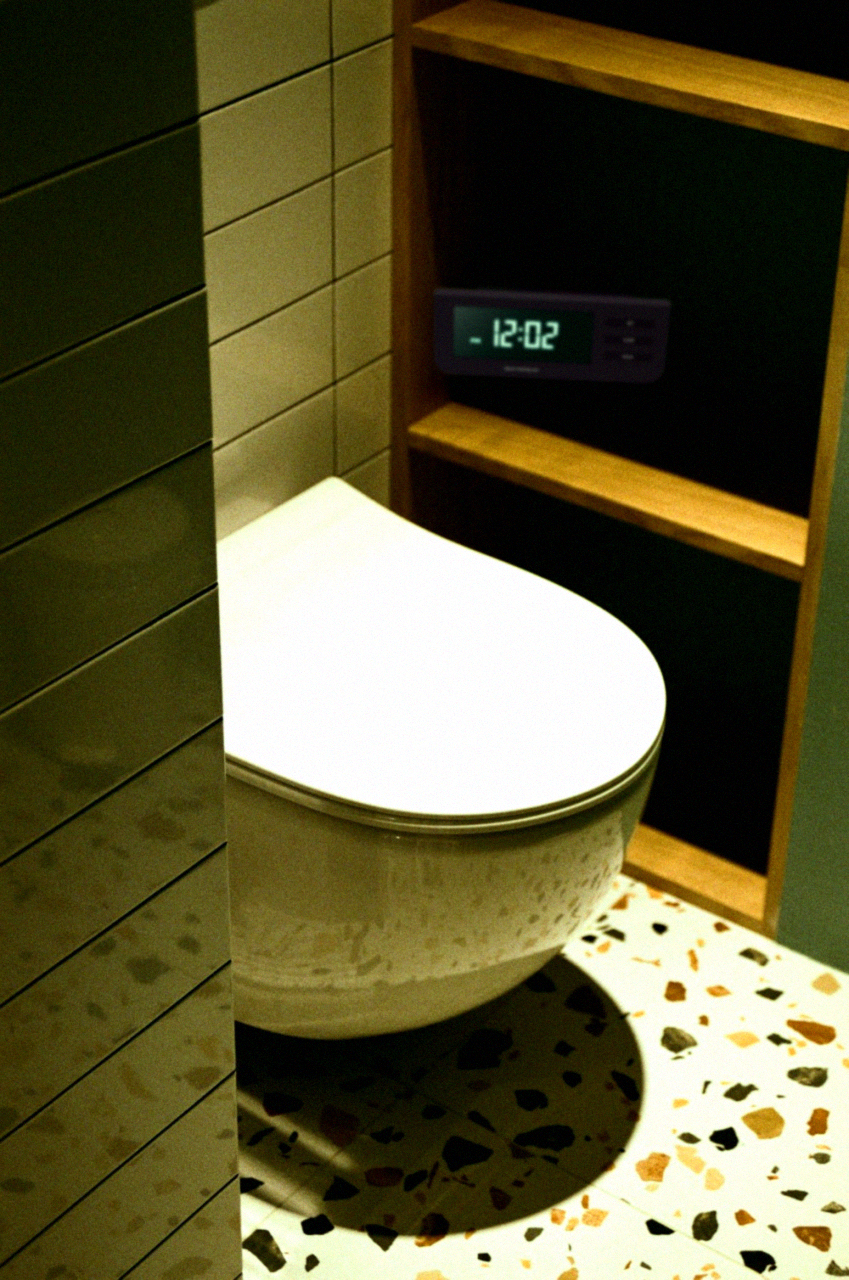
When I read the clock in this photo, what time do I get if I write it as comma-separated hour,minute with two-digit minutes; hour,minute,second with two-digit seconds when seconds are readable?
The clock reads 12,02
